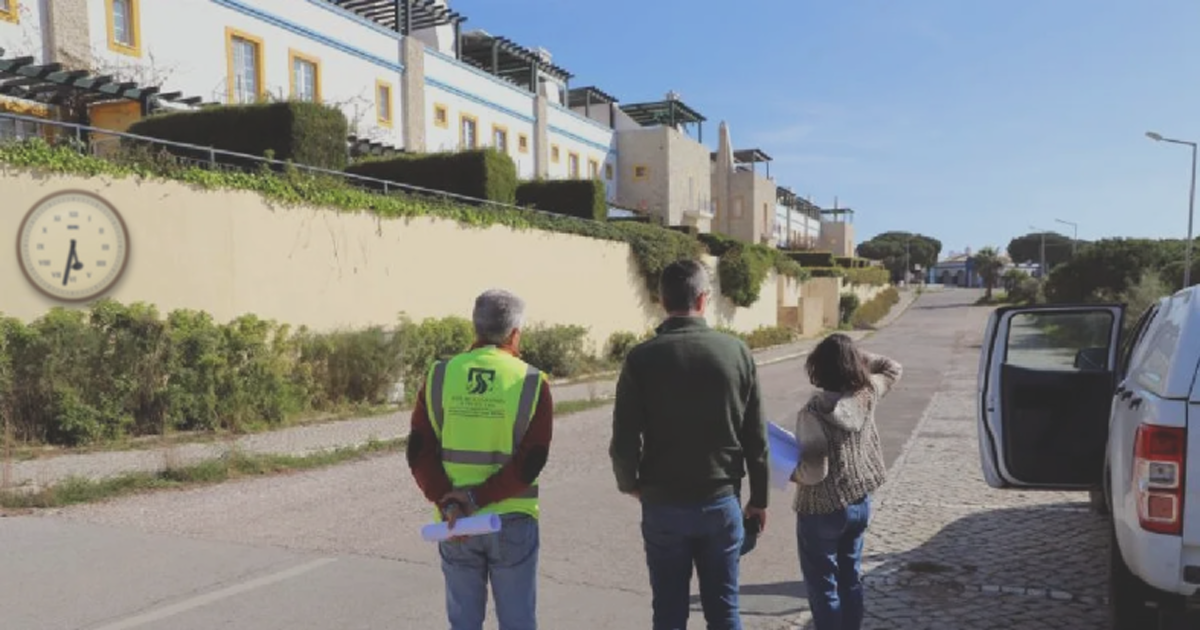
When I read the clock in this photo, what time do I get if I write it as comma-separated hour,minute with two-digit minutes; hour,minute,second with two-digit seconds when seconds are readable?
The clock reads 5,32
